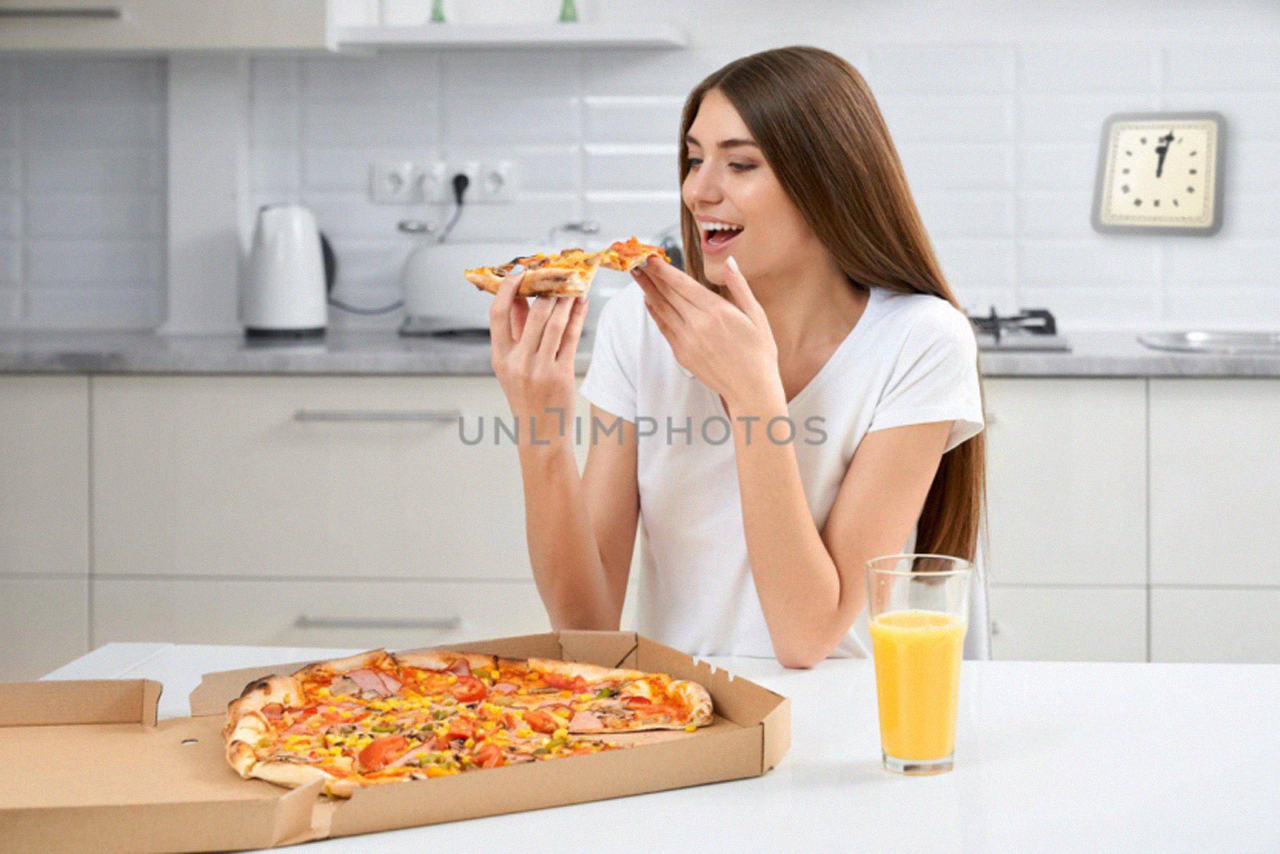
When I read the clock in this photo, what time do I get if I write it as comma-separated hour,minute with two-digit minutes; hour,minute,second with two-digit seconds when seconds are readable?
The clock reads 12,02
